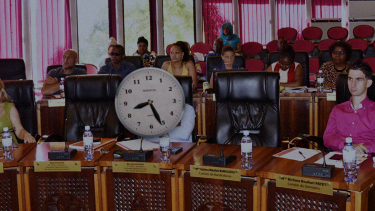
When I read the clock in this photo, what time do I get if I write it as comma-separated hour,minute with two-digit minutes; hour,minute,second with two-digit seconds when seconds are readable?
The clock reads 8,26
